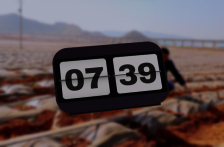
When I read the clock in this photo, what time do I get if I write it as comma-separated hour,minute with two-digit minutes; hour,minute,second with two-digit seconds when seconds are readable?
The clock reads 7,39
